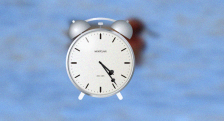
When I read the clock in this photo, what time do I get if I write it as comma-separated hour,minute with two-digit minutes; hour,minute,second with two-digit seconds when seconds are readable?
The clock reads 4,24
